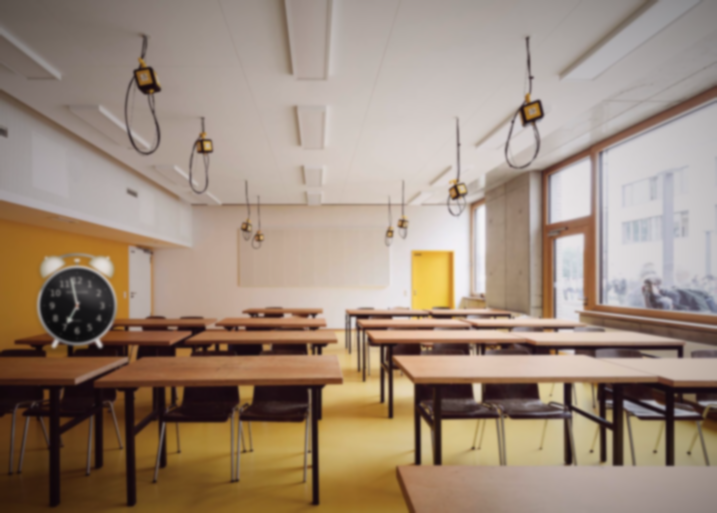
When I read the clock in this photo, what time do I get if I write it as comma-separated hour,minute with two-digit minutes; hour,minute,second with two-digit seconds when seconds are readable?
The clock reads 6,58
